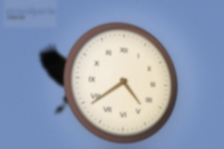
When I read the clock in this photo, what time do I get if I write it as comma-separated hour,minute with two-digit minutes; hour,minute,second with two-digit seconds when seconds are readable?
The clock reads 4,39
